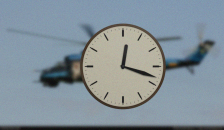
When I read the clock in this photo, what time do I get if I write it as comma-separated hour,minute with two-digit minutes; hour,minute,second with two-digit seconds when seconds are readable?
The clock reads 12,18
